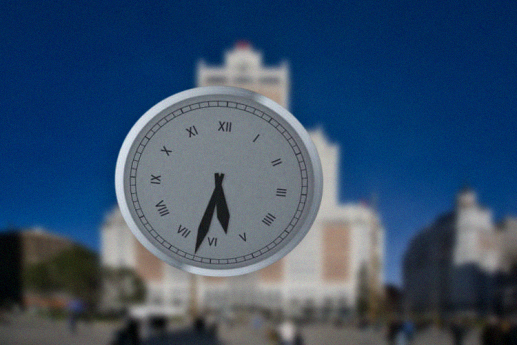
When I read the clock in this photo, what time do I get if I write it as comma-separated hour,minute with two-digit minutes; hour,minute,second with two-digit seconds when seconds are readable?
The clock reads 5,32
